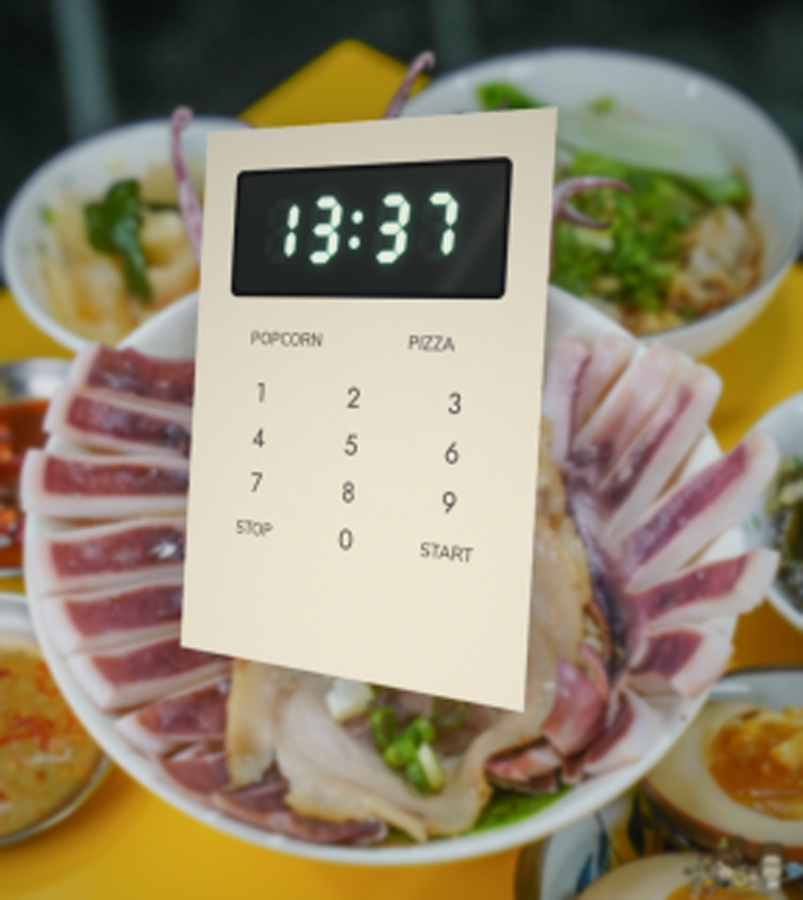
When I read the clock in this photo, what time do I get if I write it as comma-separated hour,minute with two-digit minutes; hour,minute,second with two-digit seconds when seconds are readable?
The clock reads 13,37
